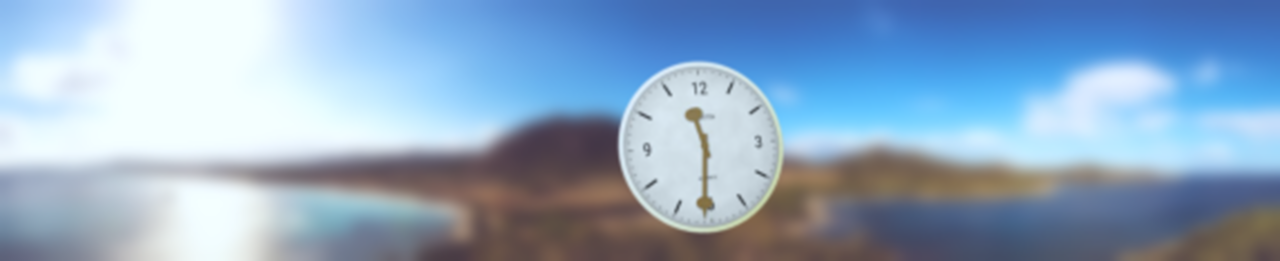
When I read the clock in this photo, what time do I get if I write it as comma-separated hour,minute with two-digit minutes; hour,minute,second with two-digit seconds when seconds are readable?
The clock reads 11,31
